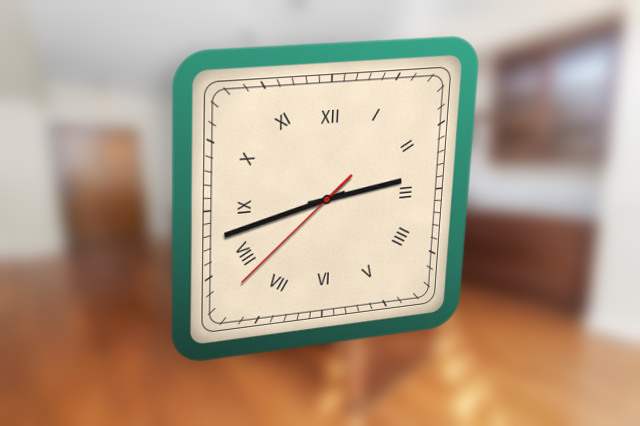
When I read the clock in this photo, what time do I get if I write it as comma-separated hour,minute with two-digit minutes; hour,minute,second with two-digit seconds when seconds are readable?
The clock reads 2,42,38
